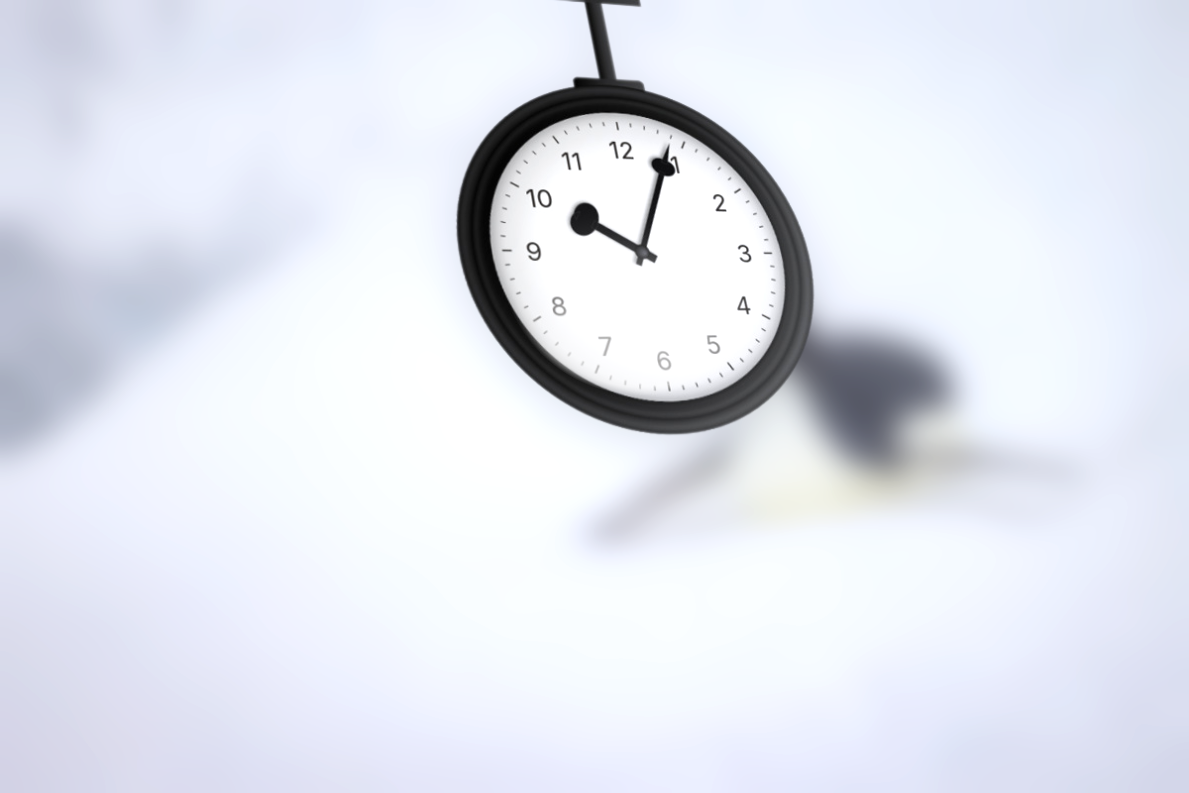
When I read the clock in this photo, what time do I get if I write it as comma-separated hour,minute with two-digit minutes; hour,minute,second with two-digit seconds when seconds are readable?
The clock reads 10,04
